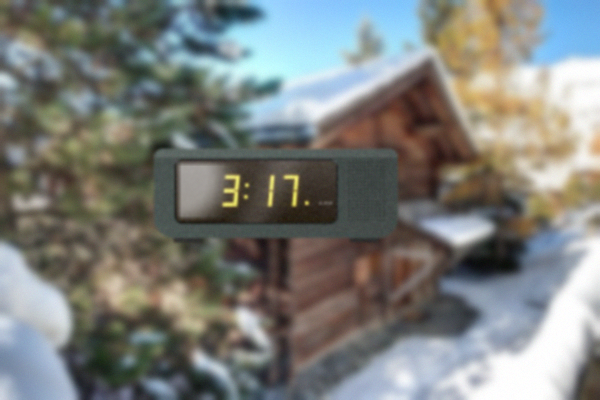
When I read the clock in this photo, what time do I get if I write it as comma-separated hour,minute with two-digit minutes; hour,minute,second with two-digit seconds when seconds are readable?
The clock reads 3,17
